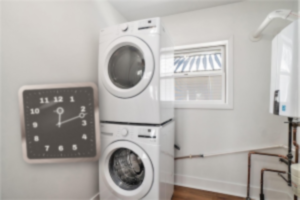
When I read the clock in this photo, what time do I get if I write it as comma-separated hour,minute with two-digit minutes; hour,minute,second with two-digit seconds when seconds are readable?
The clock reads 12,12
